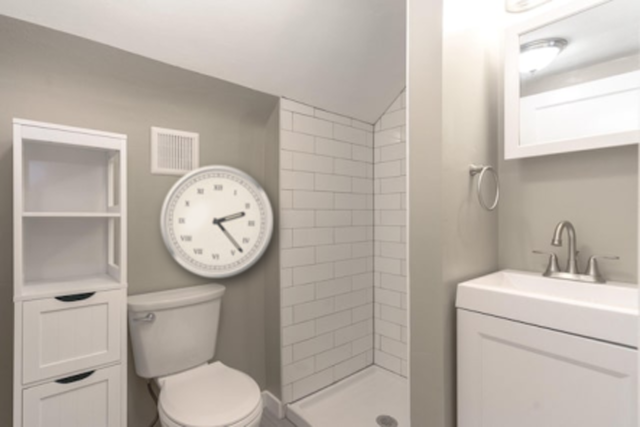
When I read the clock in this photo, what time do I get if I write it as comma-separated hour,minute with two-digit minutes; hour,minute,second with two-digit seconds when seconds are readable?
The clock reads 2,23
